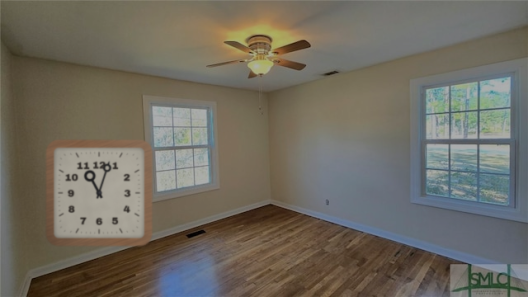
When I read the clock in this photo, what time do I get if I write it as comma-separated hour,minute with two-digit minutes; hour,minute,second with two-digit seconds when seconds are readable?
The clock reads 11,03
